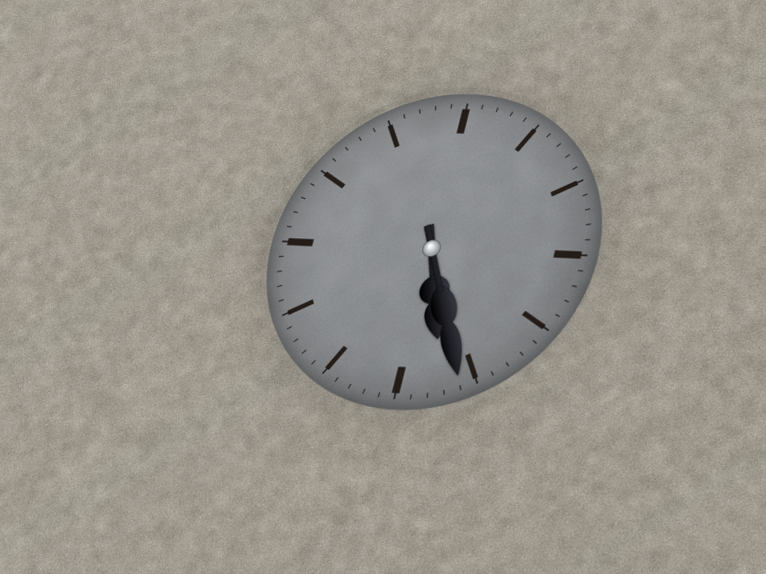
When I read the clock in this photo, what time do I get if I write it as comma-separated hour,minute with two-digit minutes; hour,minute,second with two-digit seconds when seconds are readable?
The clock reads 5,26
